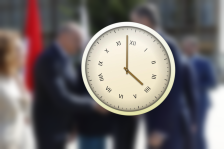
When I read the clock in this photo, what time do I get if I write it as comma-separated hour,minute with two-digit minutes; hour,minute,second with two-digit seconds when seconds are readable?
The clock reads 3,58
